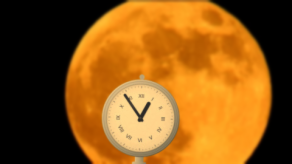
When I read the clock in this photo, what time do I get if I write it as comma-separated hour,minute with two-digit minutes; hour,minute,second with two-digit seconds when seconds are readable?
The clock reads 12,54
